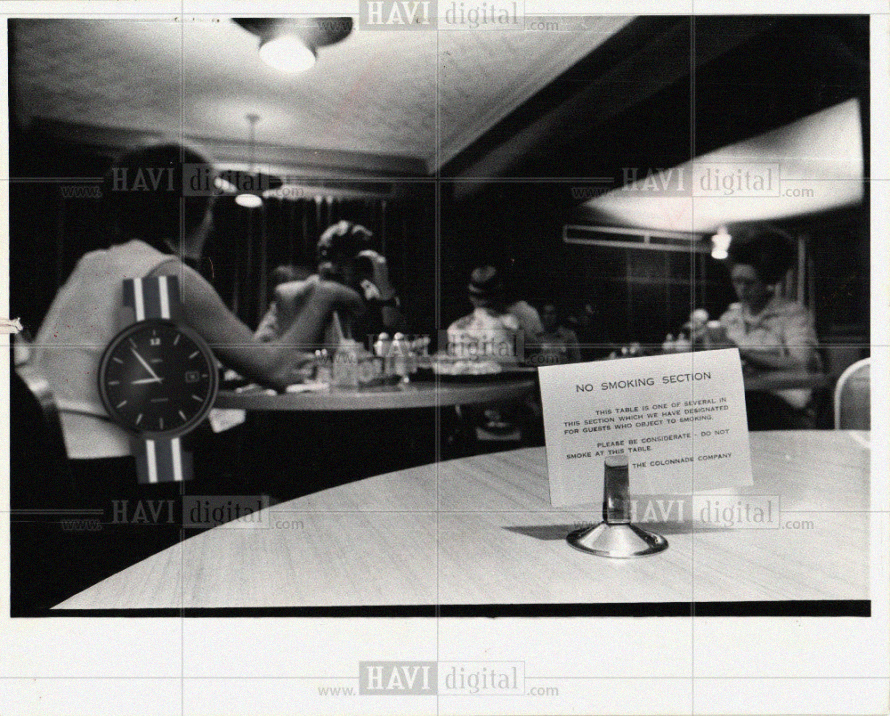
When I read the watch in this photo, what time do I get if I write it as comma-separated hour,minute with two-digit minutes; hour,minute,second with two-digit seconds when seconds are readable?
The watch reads 8,54
